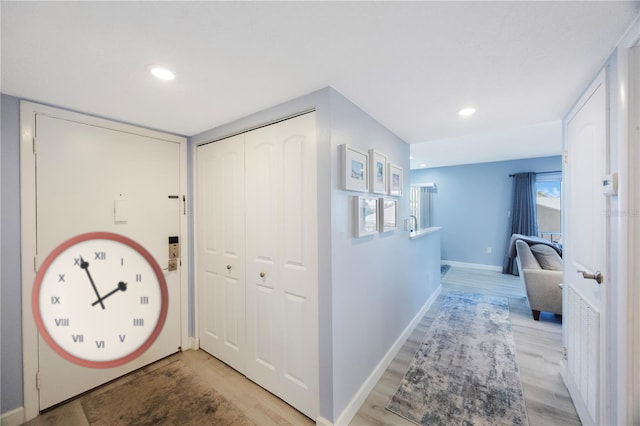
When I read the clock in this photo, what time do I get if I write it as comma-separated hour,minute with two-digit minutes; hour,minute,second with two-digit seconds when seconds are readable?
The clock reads 1,56
